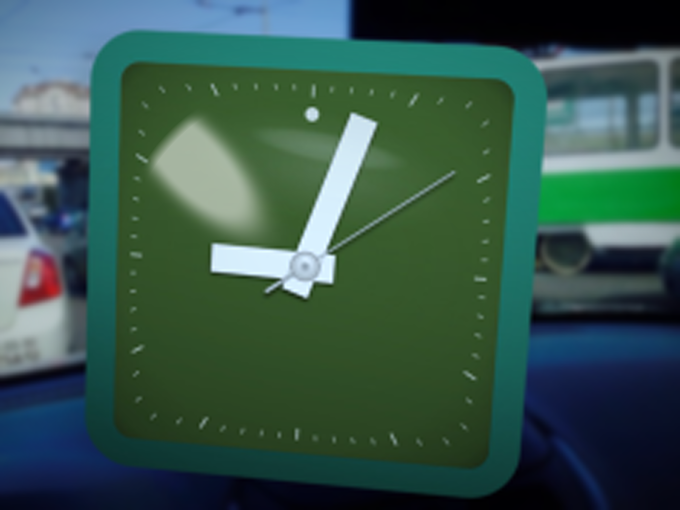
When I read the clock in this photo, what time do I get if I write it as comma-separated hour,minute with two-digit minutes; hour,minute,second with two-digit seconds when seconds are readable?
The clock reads 9,03,09
